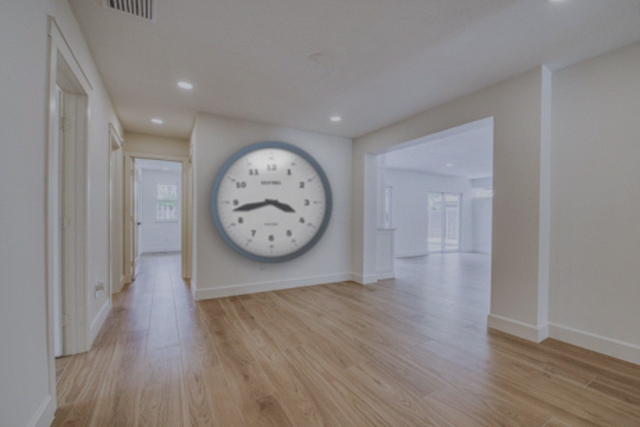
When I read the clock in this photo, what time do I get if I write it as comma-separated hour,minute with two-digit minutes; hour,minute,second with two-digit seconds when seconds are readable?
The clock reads 3,43
